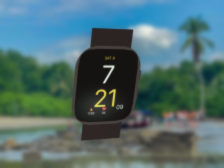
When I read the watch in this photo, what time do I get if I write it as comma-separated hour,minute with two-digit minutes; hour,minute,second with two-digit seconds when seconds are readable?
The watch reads 7,21
